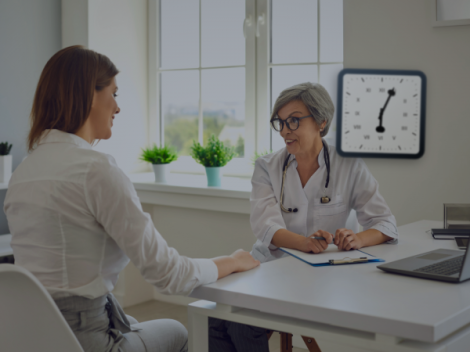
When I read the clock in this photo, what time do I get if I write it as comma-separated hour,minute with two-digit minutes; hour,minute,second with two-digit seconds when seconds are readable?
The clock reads 6,04
